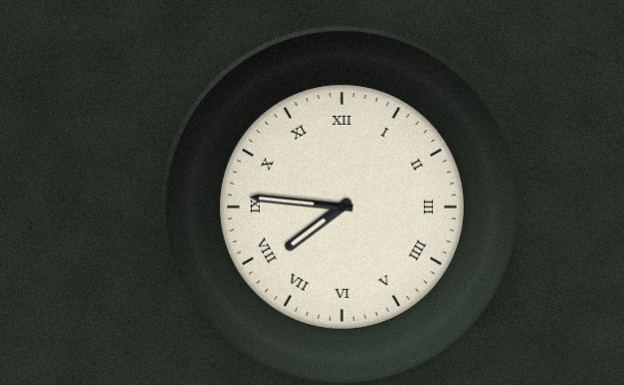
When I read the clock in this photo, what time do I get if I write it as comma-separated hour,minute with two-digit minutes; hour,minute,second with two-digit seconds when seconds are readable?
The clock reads 7,46
